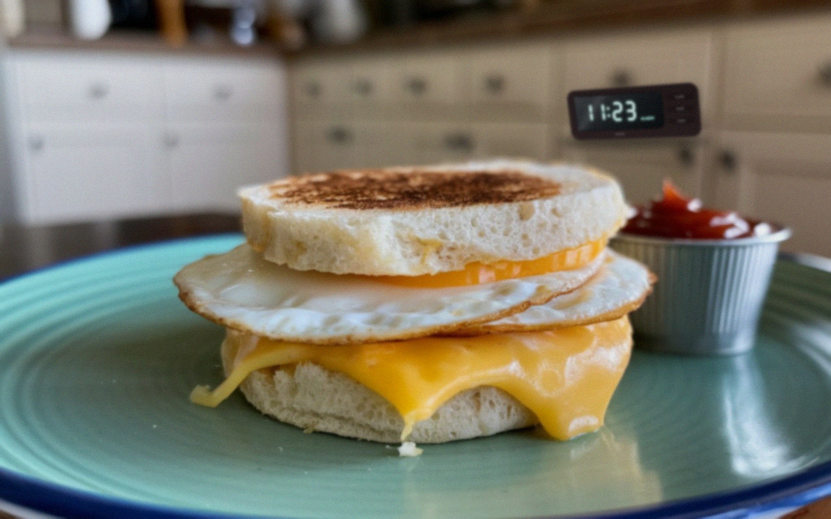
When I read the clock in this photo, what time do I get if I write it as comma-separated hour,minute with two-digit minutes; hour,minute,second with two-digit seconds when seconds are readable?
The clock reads 11,23
